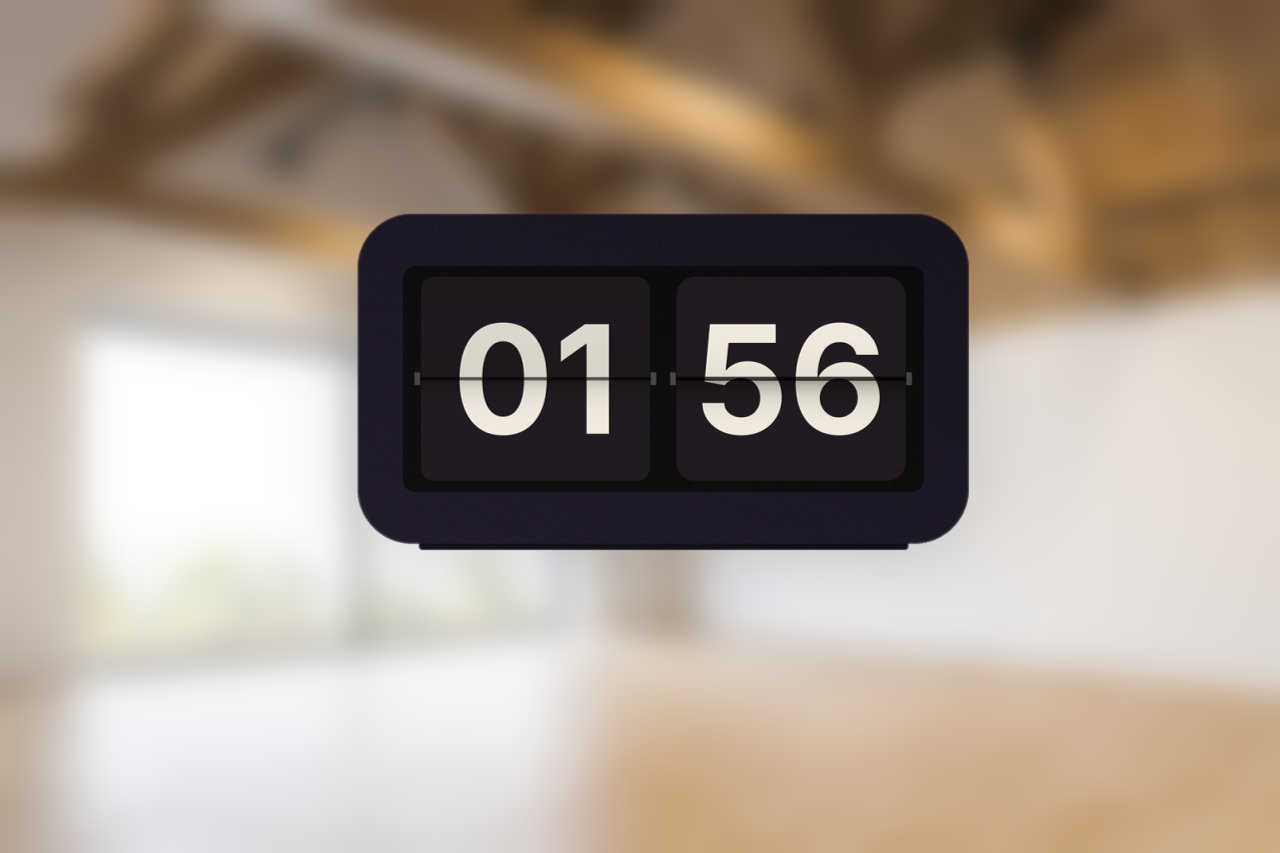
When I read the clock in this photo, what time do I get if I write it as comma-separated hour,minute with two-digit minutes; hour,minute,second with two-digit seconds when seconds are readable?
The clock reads 1,56
